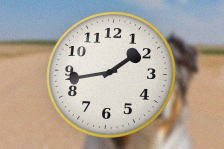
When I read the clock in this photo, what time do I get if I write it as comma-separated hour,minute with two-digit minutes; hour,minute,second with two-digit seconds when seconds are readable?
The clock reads 1,43
